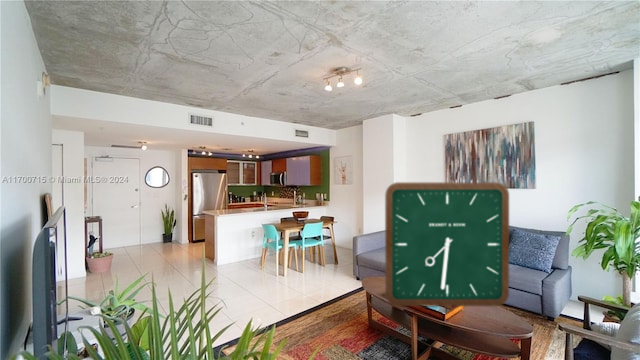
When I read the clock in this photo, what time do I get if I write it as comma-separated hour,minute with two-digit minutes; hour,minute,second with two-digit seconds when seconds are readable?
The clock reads 7,31
